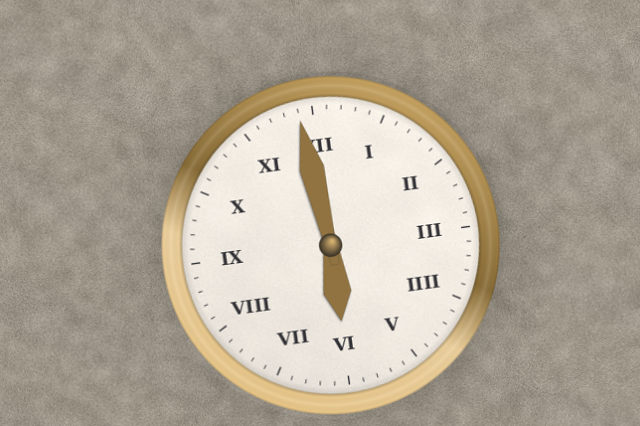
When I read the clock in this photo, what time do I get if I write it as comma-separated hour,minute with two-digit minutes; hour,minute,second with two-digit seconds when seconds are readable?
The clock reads 5,59
